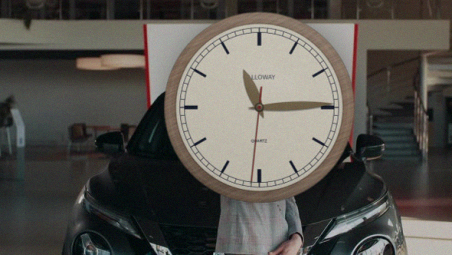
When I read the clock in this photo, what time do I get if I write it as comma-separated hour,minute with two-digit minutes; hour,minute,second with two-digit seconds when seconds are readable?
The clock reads 11,14,31
